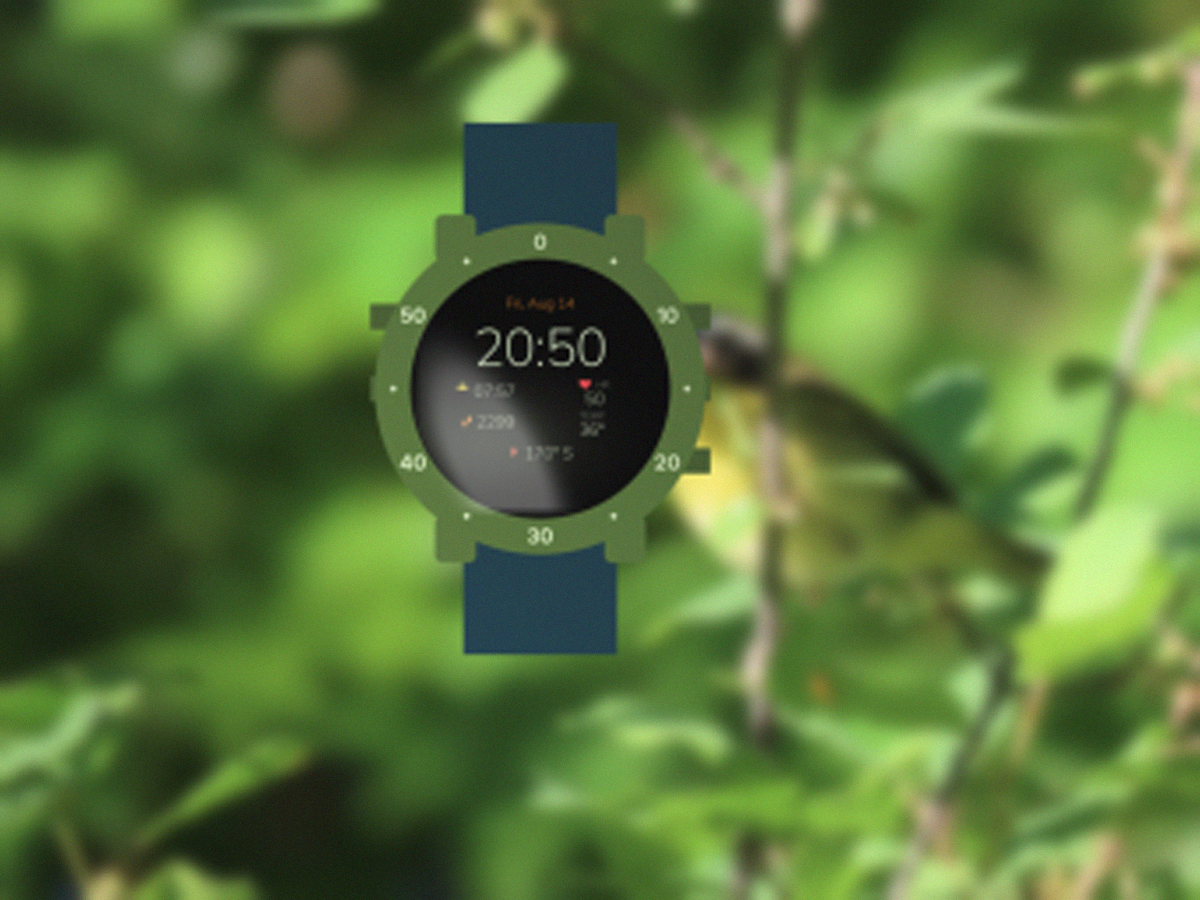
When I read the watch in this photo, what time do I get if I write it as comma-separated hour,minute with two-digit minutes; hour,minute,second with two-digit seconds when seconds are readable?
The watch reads 20,50
